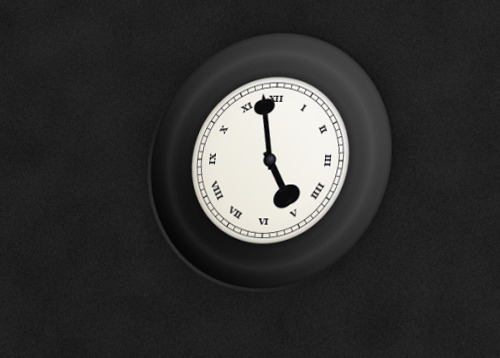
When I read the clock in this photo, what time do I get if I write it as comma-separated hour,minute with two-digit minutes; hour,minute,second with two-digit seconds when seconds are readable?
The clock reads 4,58
